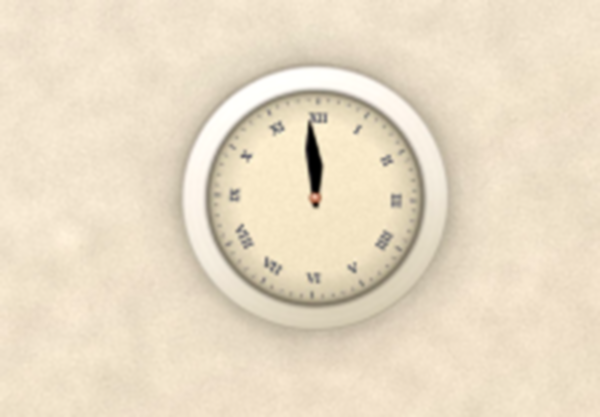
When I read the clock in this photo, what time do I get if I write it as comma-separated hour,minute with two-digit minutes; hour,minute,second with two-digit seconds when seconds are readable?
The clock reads 11,59
